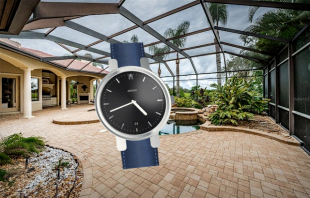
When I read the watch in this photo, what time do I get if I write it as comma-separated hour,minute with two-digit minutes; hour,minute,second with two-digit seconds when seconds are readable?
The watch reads 4,42
